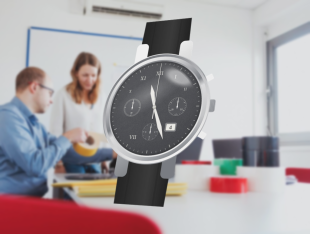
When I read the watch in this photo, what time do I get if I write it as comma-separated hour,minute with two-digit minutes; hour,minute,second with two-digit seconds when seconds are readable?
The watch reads 11,26
